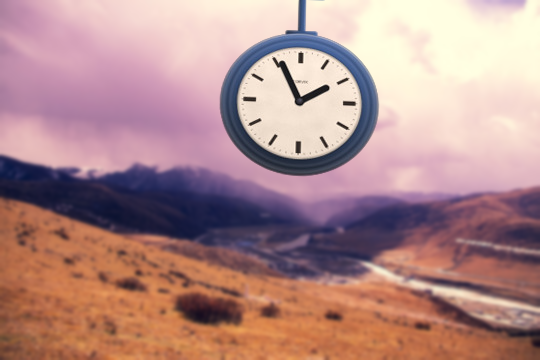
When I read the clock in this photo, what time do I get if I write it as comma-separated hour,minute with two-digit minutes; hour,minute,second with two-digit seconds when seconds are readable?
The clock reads 1,56
